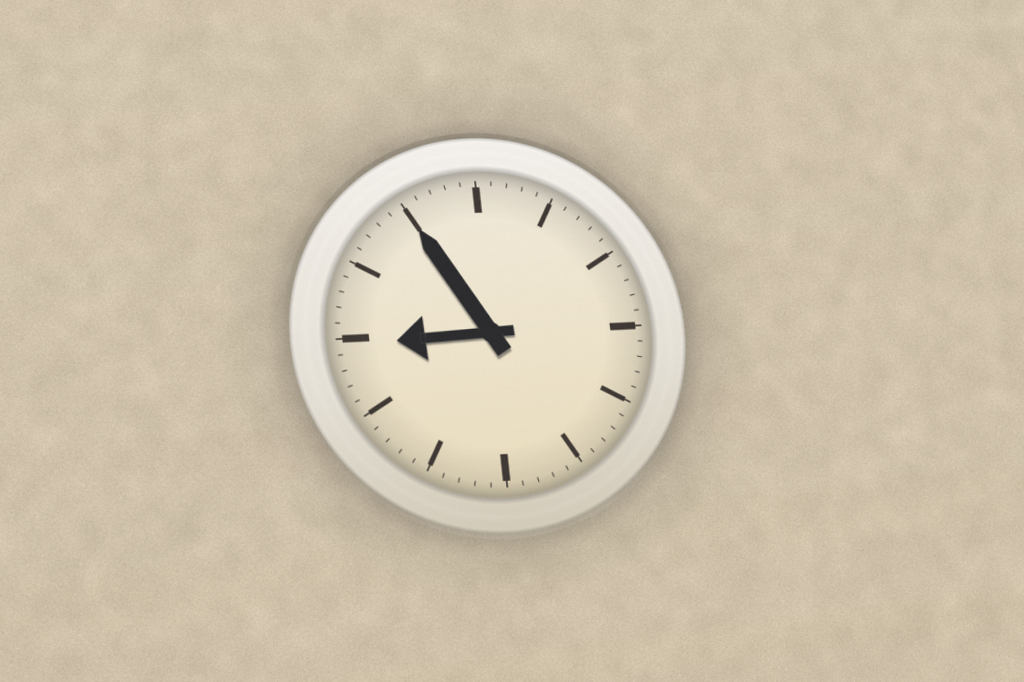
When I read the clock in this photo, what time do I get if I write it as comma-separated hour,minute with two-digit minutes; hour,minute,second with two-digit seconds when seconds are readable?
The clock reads 8,55
